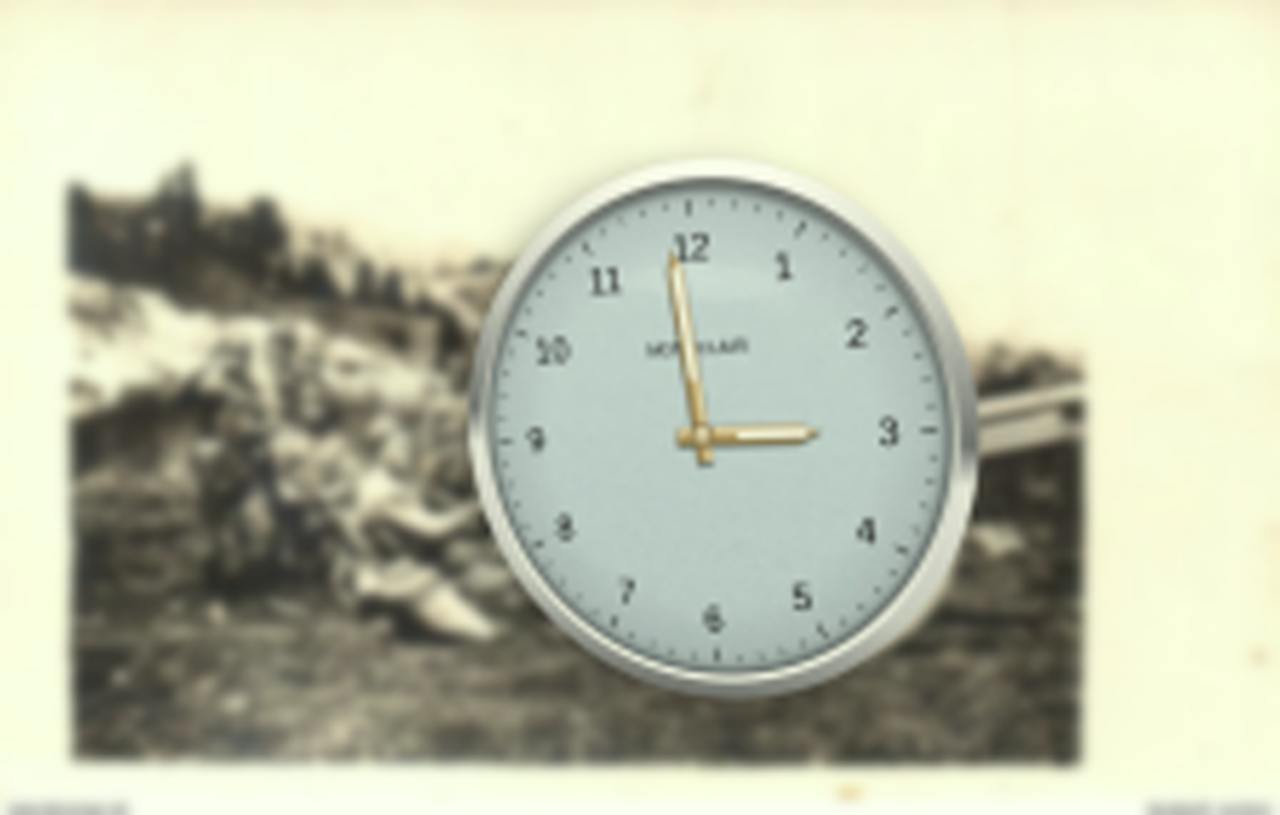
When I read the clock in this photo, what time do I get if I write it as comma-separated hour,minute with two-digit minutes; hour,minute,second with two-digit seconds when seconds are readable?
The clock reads 2,59
